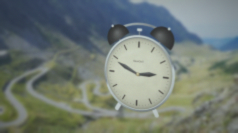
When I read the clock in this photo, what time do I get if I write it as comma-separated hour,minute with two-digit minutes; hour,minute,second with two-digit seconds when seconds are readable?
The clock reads 2,49
